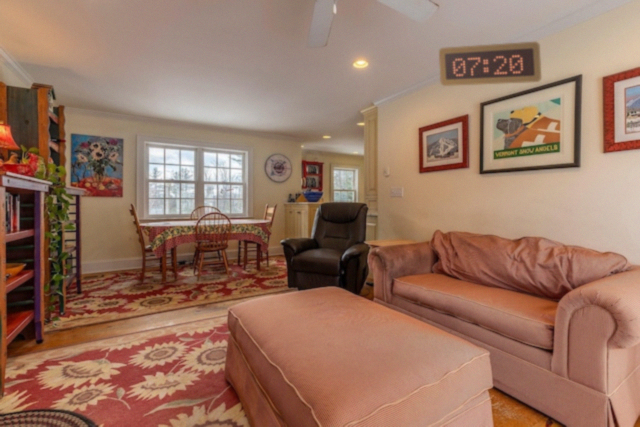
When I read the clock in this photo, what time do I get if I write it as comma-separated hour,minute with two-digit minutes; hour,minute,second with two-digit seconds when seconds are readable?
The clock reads 7,20
